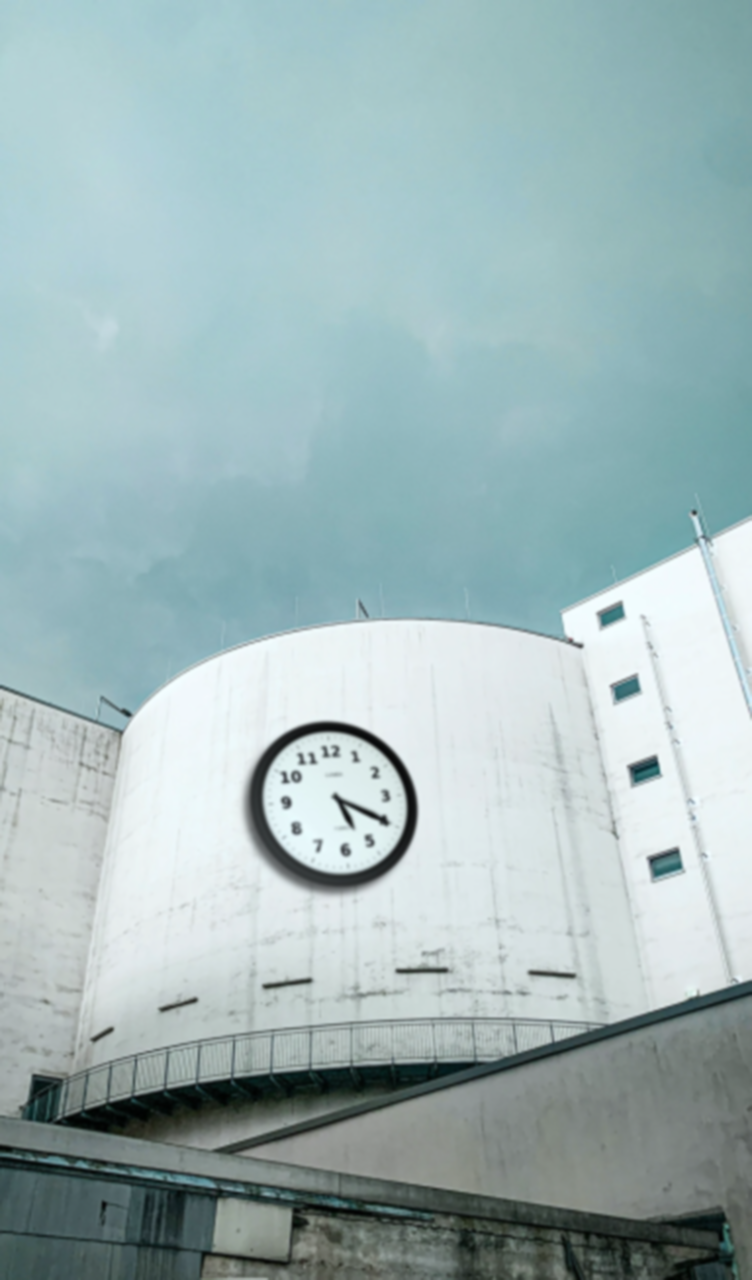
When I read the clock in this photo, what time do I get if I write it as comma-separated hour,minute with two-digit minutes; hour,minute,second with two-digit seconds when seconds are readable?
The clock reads 5,20
